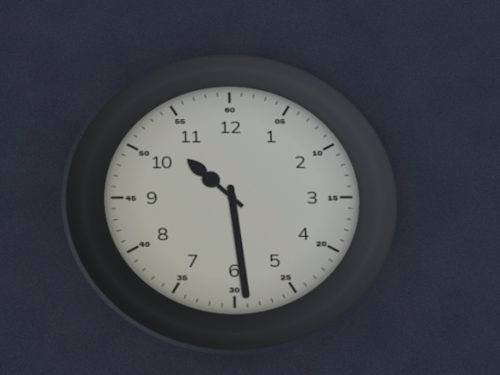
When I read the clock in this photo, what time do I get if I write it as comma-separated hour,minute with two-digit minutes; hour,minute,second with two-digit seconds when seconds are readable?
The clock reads 10,29
